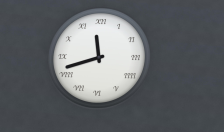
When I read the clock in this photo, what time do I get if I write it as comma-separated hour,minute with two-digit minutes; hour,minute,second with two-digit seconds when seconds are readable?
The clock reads 11,42
